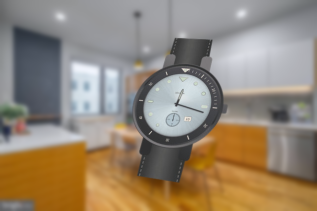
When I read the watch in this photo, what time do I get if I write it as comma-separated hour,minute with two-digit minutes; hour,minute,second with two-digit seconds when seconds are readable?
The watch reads 12,17
